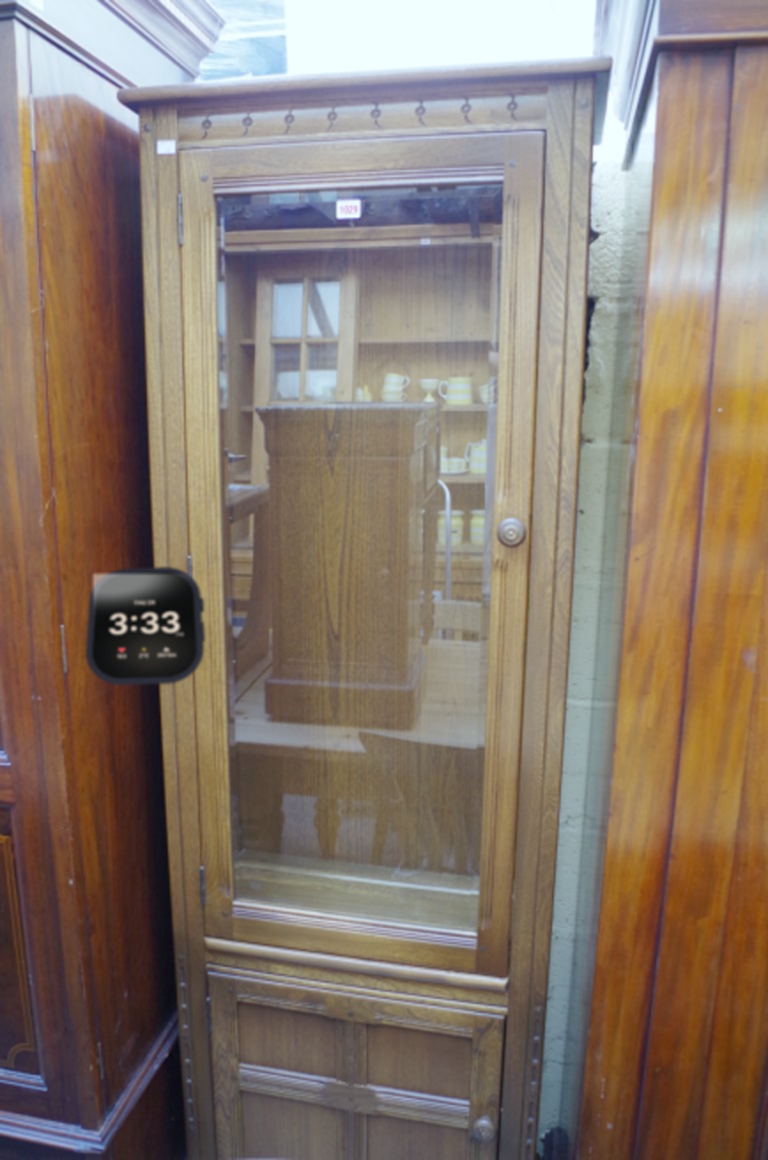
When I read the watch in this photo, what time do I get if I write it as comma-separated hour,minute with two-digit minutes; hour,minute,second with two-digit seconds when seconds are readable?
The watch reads 3,33
